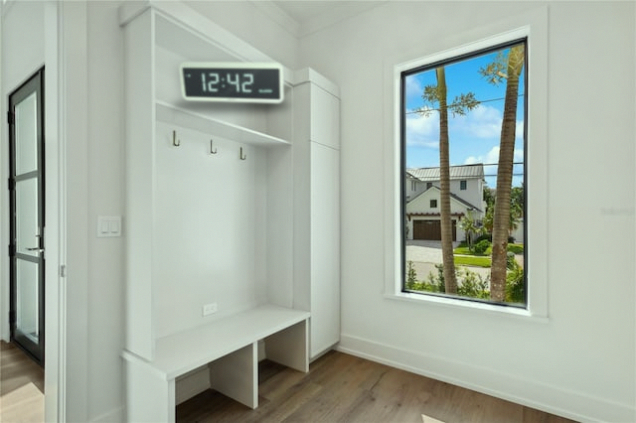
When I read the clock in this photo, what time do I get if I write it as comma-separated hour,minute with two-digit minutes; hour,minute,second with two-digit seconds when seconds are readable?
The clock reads 12,42
